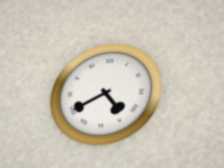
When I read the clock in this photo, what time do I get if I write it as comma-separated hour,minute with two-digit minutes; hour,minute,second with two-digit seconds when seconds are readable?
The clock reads 4,40
